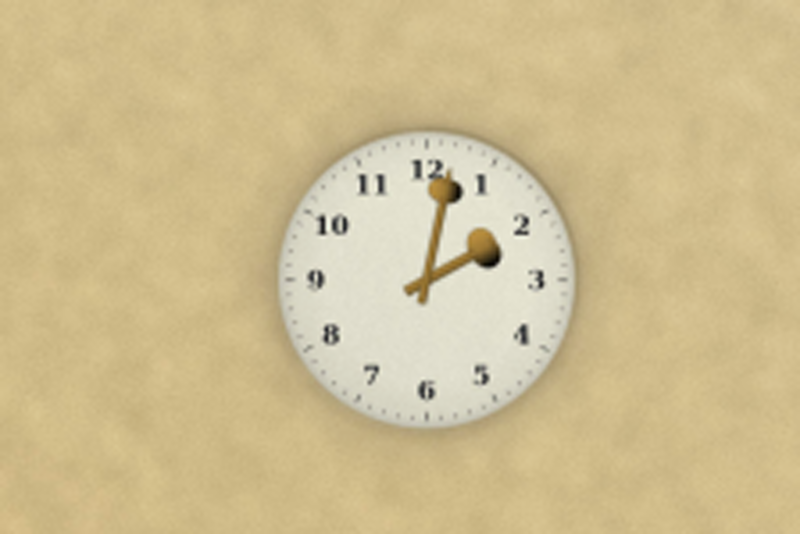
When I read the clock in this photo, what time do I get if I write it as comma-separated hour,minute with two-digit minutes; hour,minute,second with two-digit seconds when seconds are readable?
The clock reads 2,02
